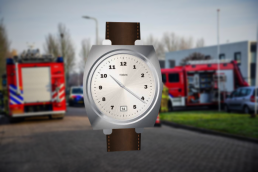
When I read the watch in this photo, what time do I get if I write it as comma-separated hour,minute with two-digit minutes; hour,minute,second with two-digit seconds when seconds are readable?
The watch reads 10,21
